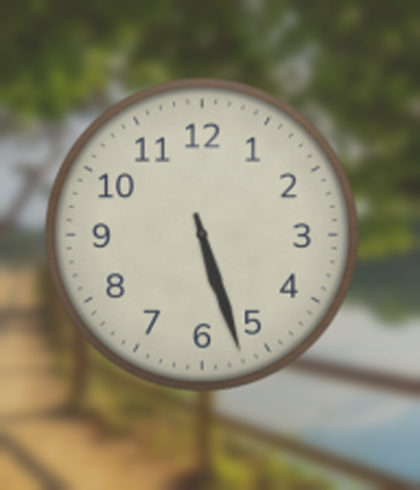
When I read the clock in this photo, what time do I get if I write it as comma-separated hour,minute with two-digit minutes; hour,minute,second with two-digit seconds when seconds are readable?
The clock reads 5,27
